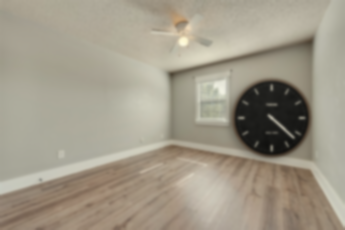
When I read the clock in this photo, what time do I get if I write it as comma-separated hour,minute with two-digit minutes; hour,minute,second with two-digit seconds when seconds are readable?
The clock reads 4,22
